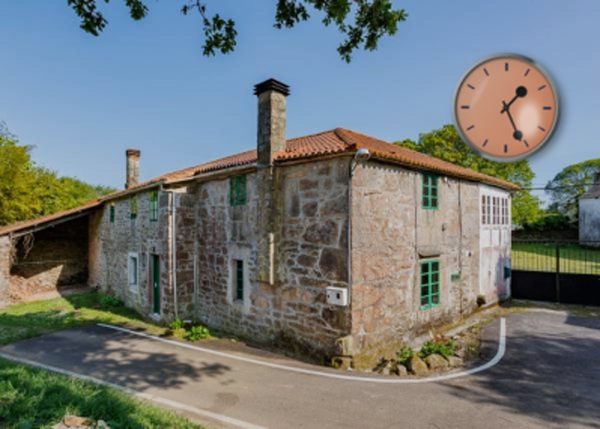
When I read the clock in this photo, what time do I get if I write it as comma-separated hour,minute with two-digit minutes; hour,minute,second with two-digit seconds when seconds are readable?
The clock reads 1,26
